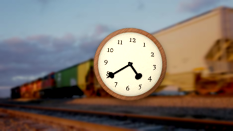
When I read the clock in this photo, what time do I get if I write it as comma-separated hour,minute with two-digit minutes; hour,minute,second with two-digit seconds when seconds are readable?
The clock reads 4,39
